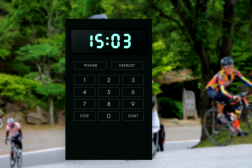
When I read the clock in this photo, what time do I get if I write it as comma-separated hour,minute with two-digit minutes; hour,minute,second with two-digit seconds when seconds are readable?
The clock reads 15,03
